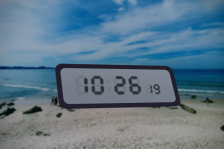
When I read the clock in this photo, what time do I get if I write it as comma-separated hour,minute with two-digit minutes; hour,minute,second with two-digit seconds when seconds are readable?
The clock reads 10,26,19
